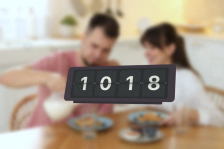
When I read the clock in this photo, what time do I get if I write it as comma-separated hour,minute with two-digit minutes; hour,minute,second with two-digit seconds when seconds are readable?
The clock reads 10,18
